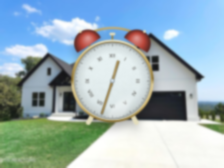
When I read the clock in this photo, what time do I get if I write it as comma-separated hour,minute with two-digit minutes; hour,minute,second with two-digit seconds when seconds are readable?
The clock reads 12,33
